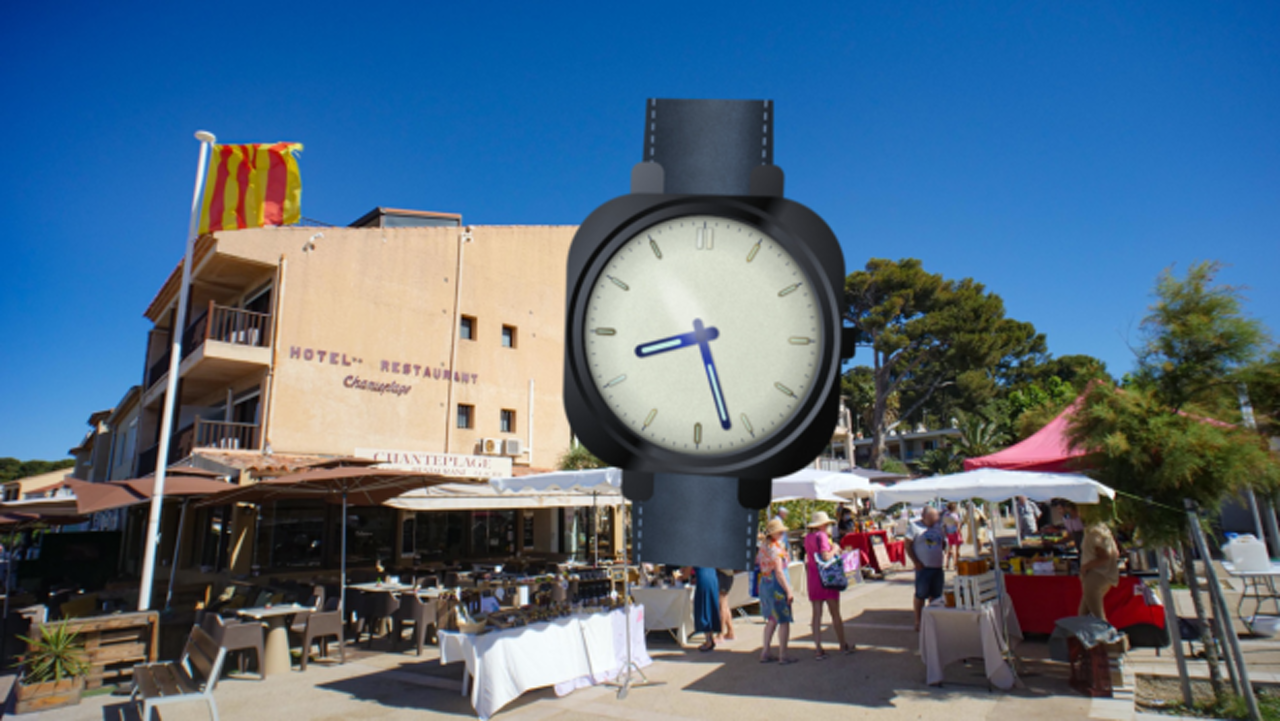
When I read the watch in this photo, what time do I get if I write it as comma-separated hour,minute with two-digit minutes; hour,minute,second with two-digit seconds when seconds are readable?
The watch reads 8,27
